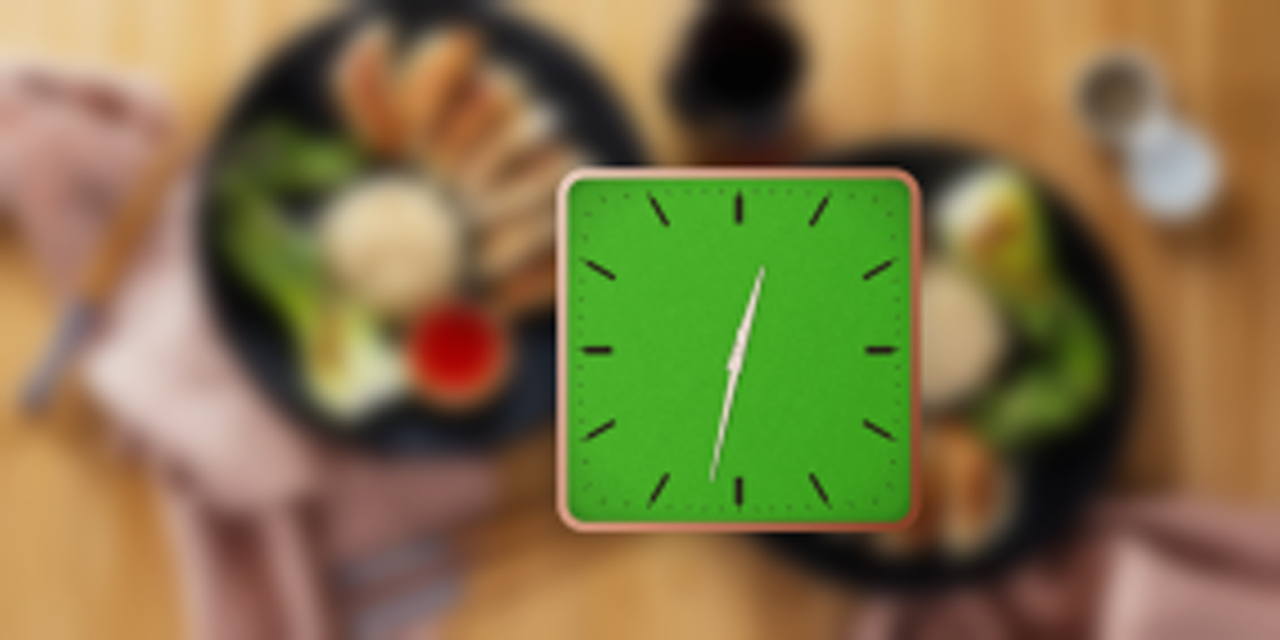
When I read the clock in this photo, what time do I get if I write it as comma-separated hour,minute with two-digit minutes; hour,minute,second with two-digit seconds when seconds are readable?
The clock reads 12,32
